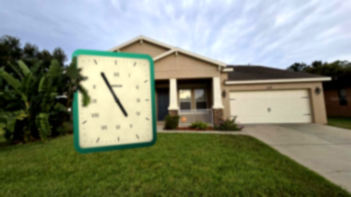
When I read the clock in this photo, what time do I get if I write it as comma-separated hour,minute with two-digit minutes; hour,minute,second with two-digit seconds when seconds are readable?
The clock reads 4,55
